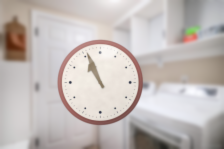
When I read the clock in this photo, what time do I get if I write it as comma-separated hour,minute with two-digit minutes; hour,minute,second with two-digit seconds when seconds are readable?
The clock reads 10,56
